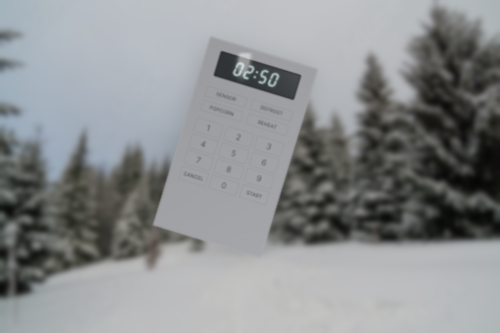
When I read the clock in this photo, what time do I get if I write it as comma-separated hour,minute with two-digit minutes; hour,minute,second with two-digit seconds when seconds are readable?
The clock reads 2,50
